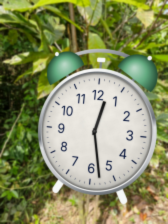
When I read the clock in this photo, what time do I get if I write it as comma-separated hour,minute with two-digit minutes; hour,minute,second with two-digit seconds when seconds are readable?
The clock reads 12,28
